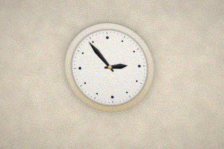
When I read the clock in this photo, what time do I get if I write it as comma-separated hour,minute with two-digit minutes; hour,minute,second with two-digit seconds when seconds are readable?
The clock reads 2,54
